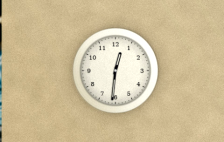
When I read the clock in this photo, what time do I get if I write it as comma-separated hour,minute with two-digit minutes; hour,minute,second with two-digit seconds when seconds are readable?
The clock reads 12,31
